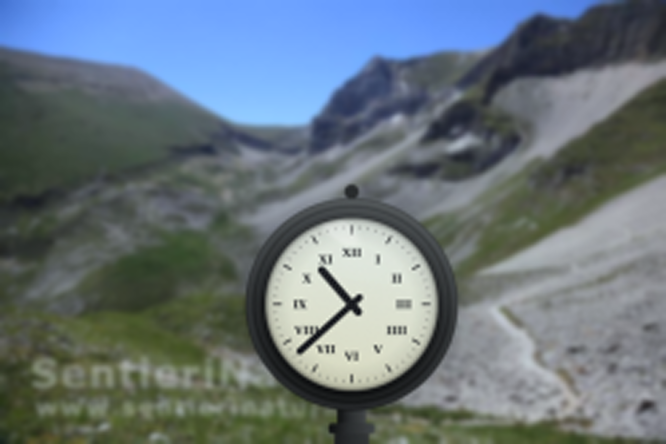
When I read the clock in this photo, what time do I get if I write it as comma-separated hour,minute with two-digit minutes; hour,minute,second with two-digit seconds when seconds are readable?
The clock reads 10,38
